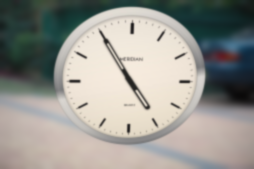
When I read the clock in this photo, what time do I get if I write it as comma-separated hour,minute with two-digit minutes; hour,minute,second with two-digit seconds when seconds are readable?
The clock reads 4,55
